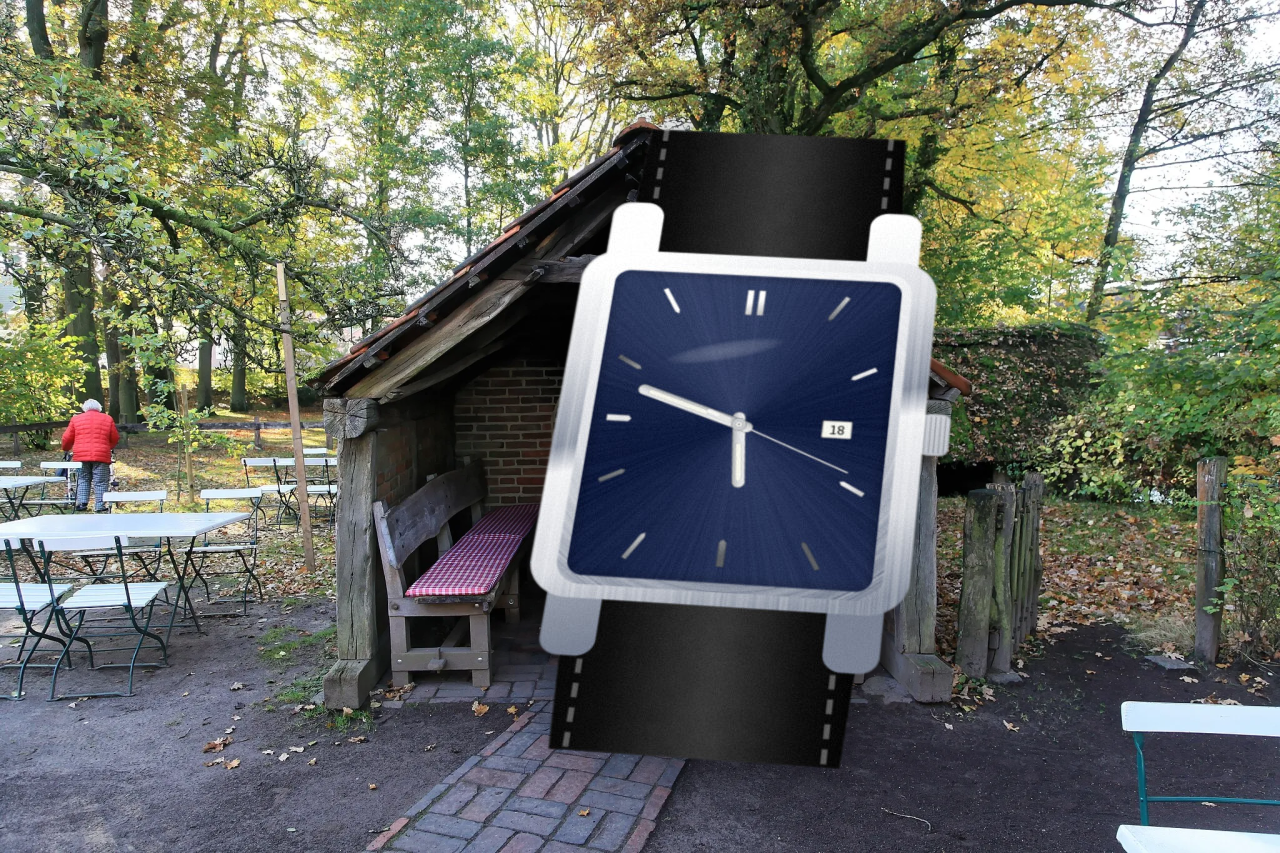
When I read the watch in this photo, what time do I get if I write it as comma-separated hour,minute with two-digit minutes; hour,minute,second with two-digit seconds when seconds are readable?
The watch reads 5,48,19
